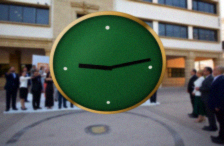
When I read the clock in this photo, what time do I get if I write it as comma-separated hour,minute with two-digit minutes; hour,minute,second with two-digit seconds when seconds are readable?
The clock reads 9,13
